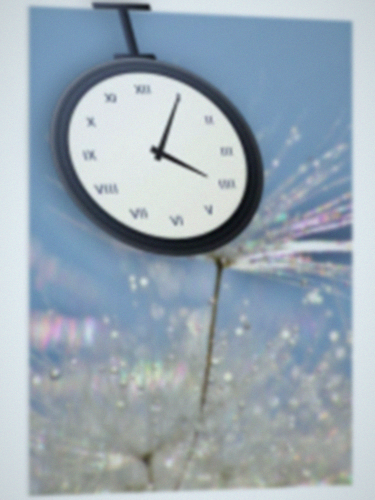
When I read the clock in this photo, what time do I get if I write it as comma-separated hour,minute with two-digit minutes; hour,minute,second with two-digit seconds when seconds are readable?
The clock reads 4,05
